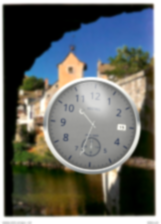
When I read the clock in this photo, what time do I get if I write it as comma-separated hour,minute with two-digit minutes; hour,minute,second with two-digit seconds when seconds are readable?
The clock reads 10,33
